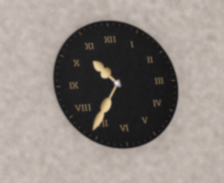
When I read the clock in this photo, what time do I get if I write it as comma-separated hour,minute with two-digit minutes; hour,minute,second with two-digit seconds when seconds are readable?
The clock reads 10,36
